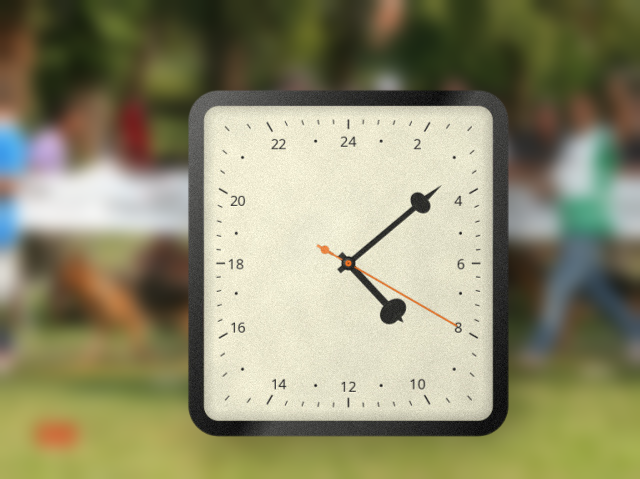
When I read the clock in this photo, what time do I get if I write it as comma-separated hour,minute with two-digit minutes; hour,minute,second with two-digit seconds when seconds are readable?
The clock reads 9,08,20
